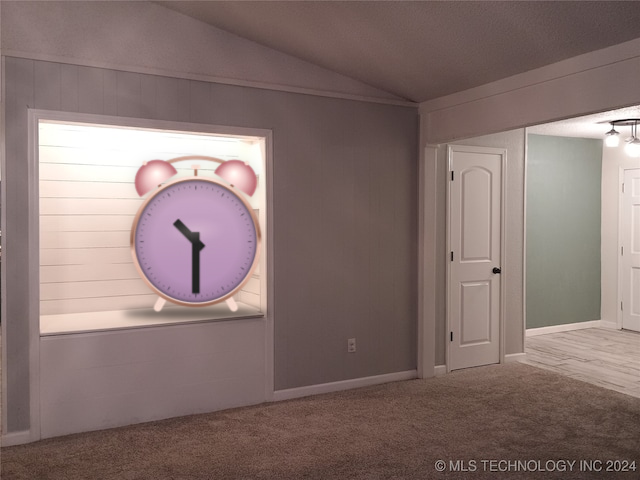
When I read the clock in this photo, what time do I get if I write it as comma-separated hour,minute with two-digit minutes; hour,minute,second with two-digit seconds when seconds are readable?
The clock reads 10,30
